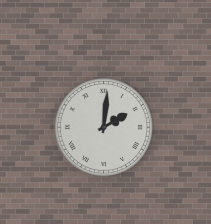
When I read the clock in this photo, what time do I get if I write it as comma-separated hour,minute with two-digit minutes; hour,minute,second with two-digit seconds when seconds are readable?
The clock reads 2,01
